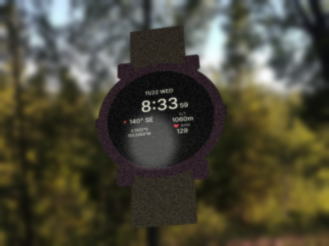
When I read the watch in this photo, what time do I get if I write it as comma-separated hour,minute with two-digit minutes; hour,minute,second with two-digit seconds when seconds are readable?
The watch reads 8,33
